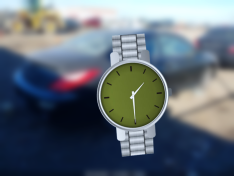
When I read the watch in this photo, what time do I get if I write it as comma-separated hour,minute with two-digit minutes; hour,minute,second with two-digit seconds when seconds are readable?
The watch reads 1,30
